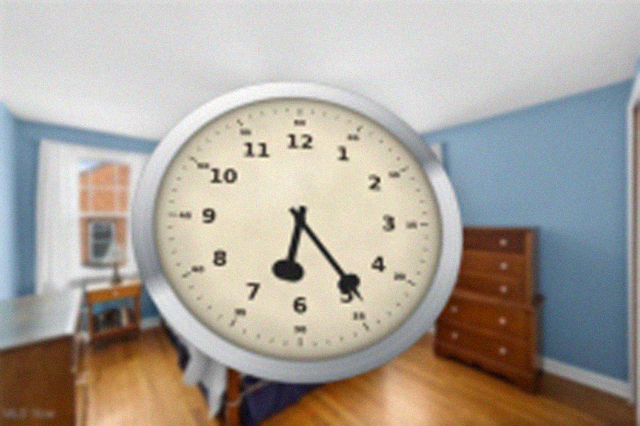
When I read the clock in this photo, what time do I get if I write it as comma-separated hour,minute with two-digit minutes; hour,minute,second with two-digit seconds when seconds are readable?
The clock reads 6,24
